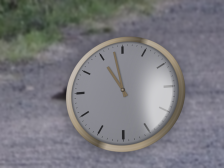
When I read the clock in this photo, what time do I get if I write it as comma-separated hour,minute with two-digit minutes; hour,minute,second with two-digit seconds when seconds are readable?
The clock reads 10,58
